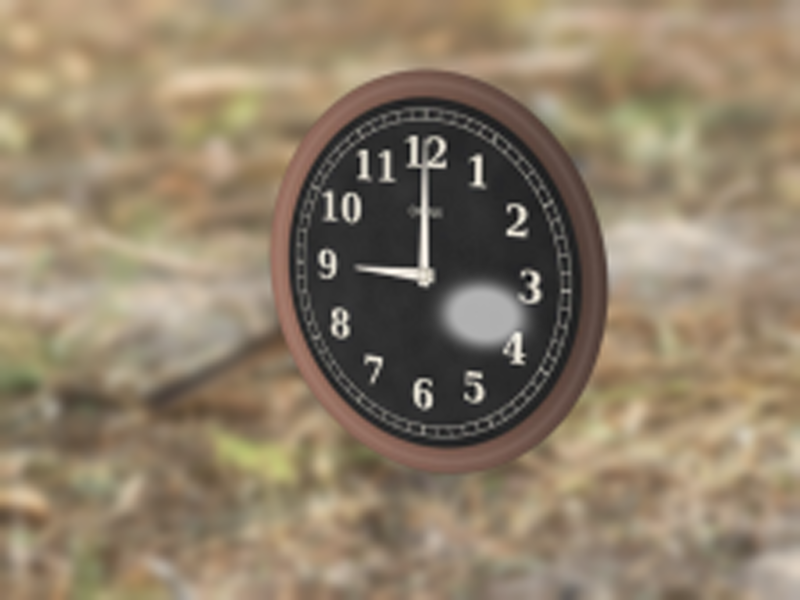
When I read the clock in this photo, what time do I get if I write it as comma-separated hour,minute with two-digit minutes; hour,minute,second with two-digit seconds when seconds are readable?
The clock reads 9,00
